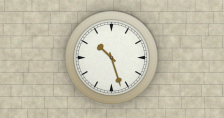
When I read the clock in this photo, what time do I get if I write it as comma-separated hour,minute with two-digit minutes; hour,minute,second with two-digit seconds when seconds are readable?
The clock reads 10,27
